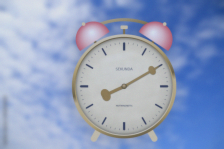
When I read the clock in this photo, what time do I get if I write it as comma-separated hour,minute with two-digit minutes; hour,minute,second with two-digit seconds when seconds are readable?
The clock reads 8,10
